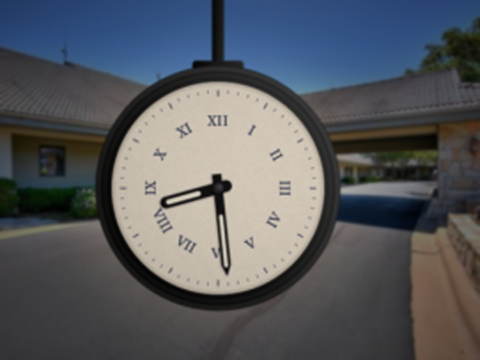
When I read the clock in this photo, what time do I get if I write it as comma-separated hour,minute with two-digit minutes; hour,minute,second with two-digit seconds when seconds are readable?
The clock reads 8,29
